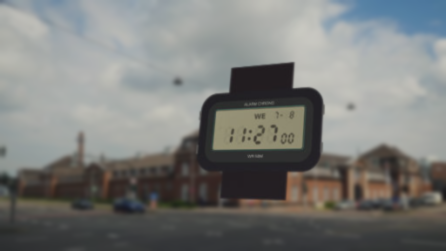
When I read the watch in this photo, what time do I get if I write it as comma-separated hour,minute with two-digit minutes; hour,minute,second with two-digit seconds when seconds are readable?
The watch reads 11,27,00
